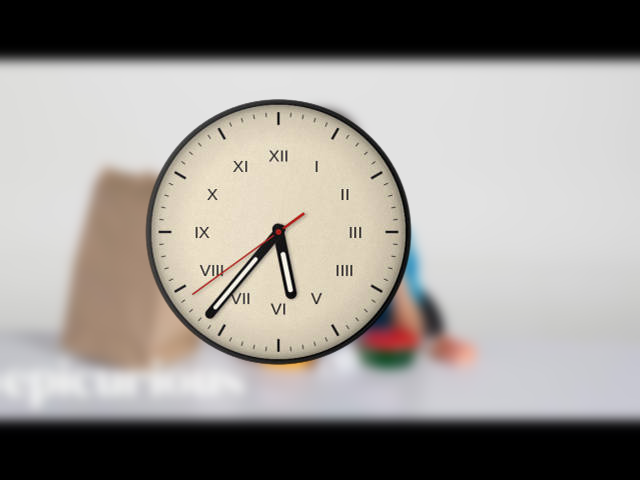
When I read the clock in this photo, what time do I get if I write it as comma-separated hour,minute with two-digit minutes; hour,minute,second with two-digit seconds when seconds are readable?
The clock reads 5,36,39
